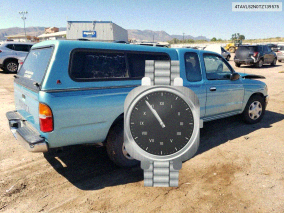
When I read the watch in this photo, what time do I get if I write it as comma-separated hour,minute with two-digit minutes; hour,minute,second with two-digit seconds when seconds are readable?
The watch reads 10,54
